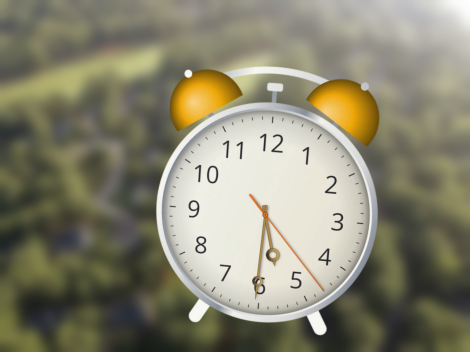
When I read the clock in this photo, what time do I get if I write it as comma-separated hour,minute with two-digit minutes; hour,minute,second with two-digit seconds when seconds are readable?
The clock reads 5,30,23
